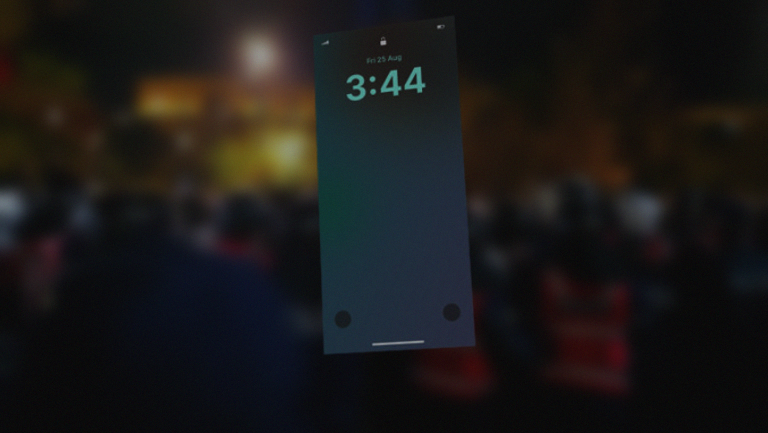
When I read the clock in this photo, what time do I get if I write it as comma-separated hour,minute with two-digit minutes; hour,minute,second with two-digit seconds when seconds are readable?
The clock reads 3,44
